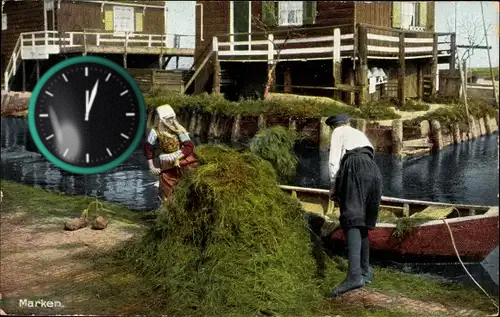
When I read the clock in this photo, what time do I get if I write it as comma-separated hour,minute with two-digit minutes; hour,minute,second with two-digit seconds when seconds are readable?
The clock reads 12,03
